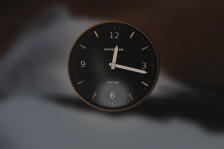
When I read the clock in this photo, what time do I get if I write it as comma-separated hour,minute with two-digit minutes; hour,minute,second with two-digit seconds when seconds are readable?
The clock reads 12,17
